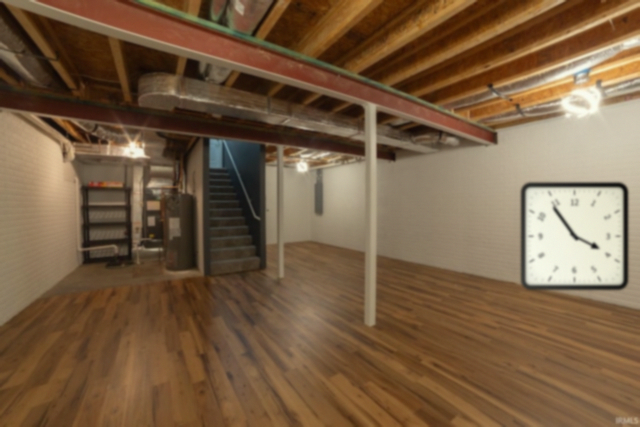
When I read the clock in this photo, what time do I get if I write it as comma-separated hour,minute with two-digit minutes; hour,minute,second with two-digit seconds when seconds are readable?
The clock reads 3,54
